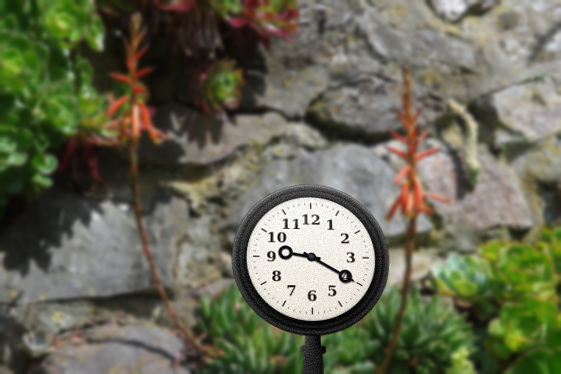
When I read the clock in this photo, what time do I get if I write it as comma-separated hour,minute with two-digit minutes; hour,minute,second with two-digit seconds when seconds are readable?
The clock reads 9,20
